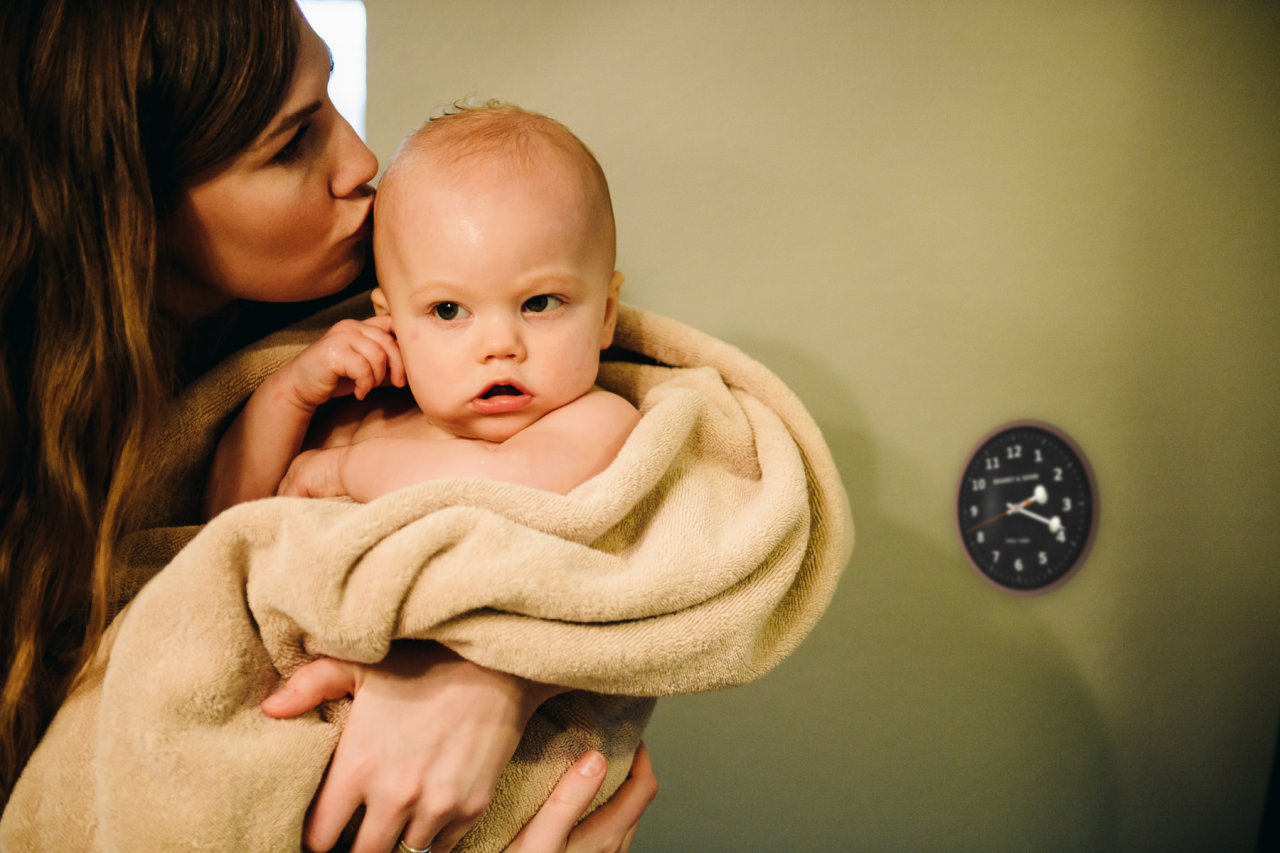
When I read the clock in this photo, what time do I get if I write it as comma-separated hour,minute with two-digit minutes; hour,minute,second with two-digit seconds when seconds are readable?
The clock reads 2,18,42
